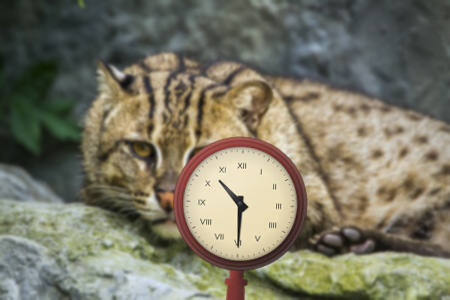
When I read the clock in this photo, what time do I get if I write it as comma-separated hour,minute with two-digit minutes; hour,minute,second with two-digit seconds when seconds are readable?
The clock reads 10,30
